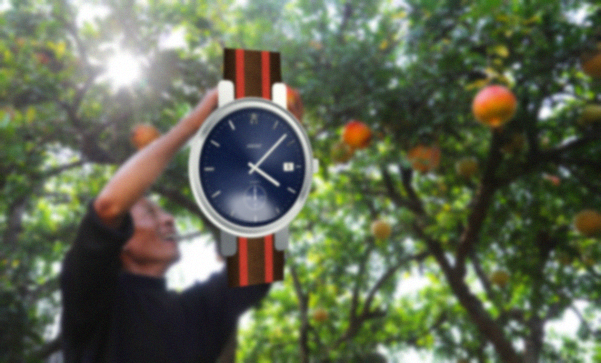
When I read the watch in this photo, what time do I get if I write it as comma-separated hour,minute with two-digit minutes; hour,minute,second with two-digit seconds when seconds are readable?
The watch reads 4,08
